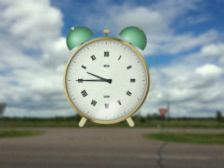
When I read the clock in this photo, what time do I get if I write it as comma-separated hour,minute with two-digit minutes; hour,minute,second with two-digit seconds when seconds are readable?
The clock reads 9,45
